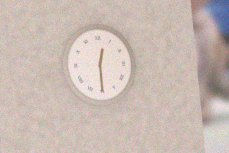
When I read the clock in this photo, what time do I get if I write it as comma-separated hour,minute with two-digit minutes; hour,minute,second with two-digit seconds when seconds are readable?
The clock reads 12,30
